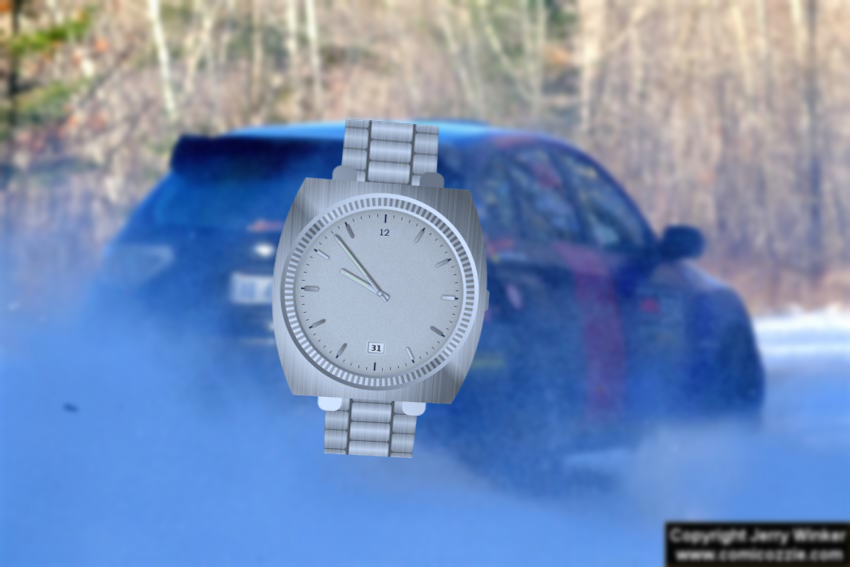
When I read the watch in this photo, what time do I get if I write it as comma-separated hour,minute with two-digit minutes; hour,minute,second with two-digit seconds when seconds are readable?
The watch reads 9,53
